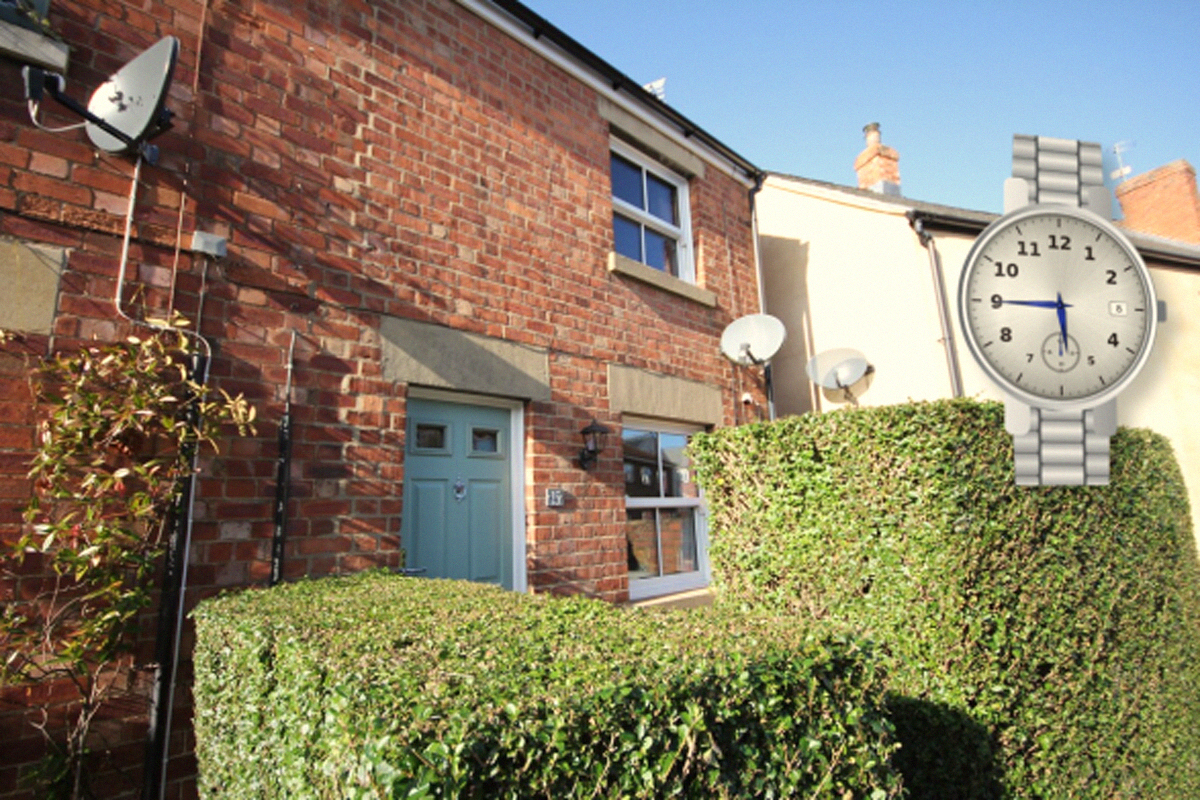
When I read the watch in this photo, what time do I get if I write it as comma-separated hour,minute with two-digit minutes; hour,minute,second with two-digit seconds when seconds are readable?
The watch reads 5,45
